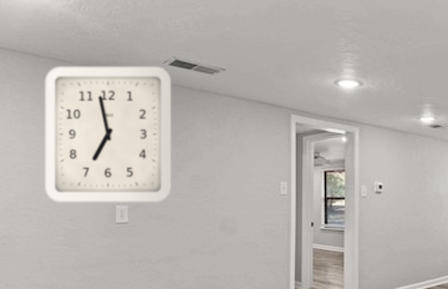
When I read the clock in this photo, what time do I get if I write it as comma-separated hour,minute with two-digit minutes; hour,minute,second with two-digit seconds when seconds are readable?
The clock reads 6,58
